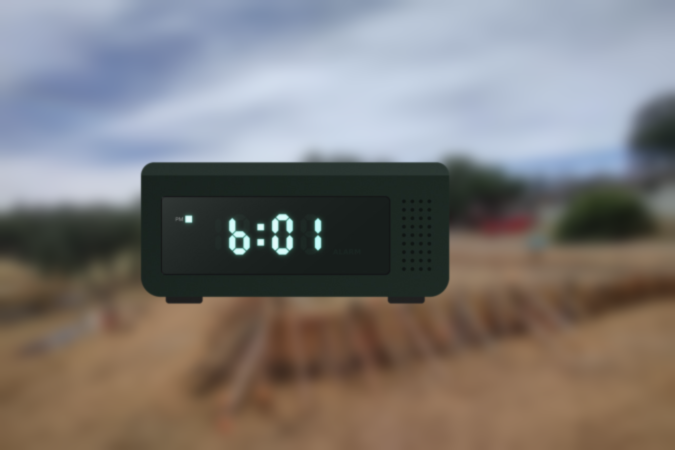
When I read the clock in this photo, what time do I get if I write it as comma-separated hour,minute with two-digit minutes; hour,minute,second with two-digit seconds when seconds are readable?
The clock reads 6,01
